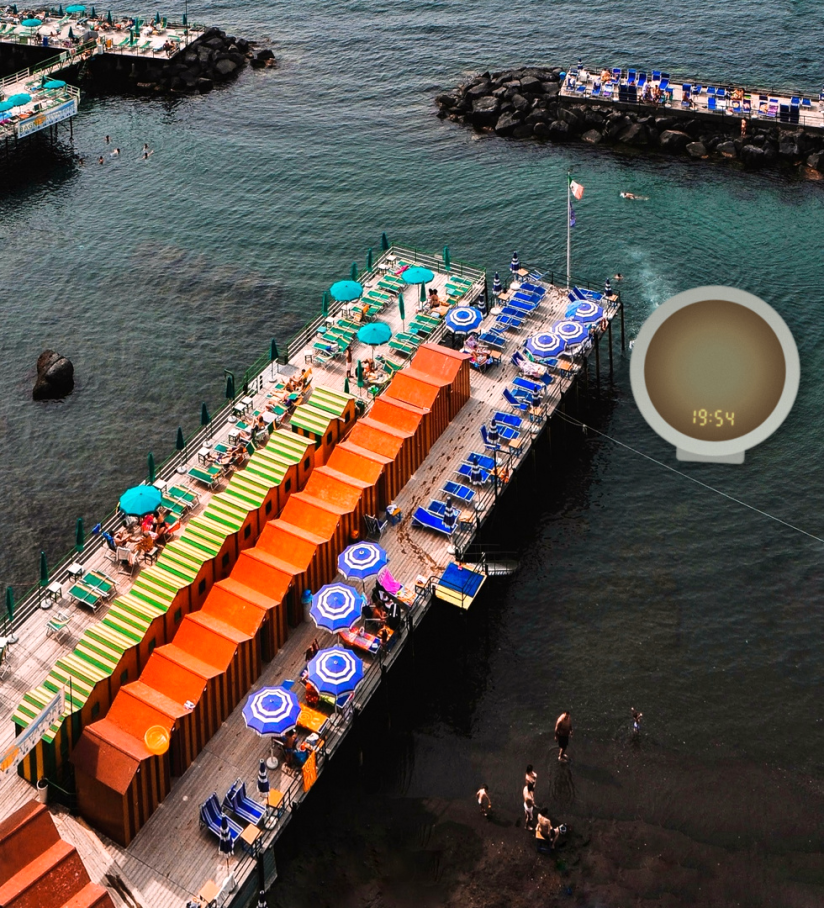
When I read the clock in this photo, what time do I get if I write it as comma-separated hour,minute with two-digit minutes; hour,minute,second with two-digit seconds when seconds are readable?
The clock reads 19,54
